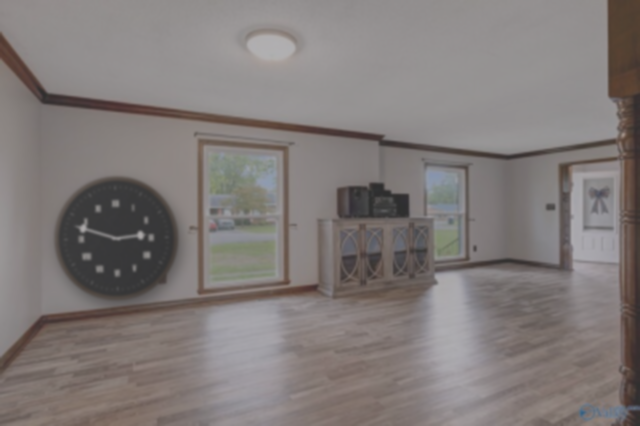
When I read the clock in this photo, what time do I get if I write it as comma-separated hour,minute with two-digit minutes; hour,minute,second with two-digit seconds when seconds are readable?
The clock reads 2,48
